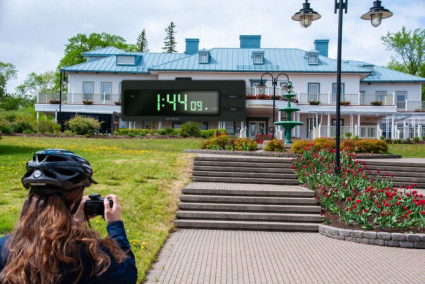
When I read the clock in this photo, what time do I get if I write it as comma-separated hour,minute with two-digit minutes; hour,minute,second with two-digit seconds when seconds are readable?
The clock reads 1,44,09
